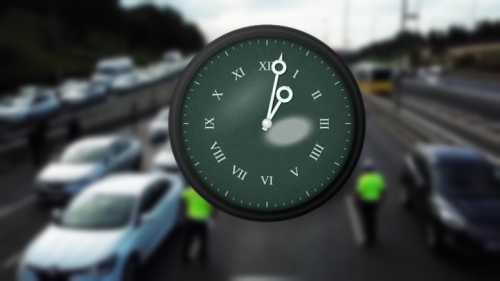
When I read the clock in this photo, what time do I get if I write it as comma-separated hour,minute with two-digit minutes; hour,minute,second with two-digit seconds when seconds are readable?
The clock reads 1,02
